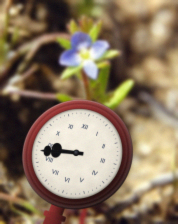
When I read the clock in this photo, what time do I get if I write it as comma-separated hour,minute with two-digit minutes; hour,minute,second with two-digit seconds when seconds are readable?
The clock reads 8,43
